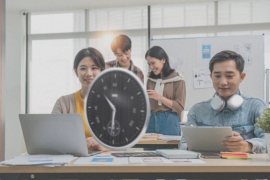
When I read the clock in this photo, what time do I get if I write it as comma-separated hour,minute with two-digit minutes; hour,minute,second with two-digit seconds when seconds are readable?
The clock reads 10,31
